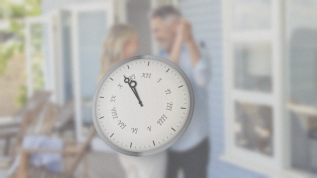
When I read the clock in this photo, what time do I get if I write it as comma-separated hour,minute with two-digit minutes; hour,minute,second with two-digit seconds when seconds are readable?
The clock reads 10,53
